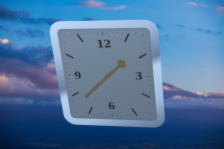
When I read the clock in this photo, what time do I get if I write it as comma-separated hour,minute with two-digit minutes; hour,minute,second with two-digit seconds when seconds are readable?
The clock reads 1,38
